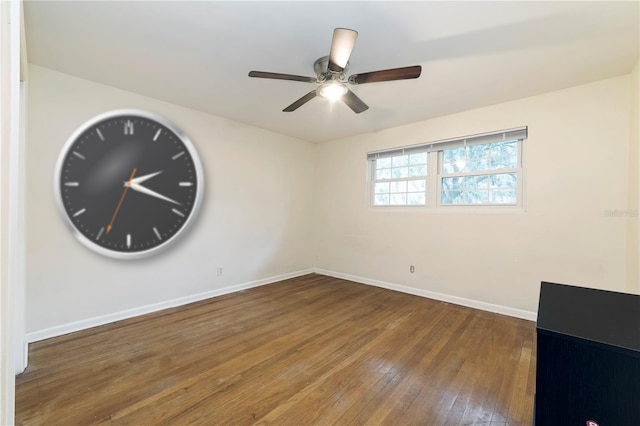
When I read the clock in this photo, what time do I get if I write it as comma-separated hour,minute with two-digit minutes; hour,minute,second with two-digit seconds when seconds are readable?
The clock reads 2,18,34
